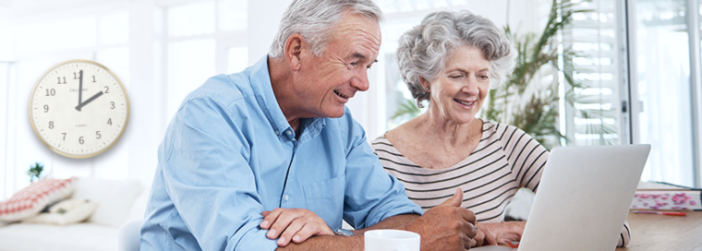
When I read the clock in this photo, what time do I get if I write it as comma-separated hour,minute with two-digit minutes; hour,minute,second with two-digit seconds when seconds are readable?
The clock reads 2,01
